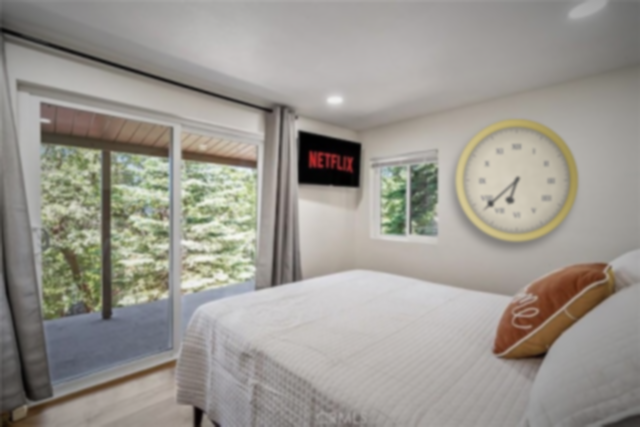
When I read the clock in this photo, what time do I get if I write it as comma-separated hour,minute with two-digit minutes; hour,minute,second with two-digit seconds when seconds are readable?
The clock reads 6,38
